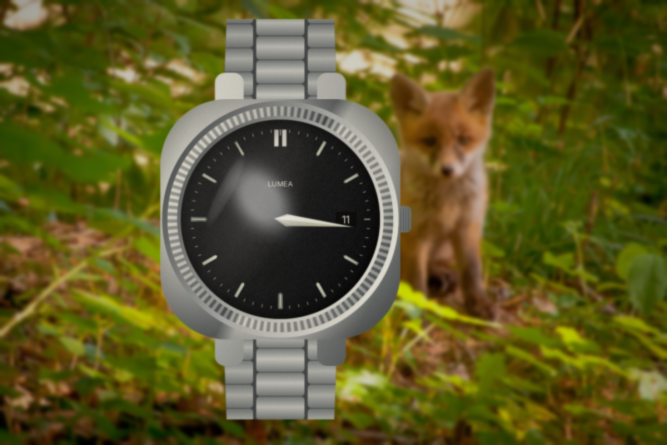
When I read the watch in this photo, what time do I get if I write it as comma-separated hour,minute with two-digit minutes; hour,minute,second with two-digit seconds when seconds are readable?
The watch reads 3,16
